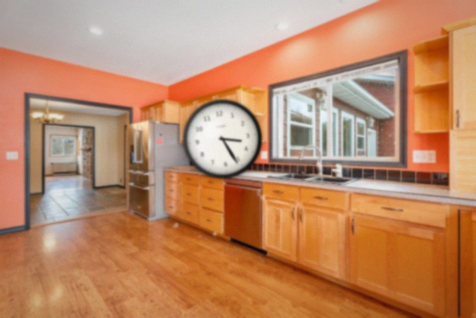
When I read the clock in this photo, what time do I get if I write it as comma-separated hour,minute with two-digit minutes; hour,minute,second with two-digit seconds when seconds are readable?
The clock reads 3,26
